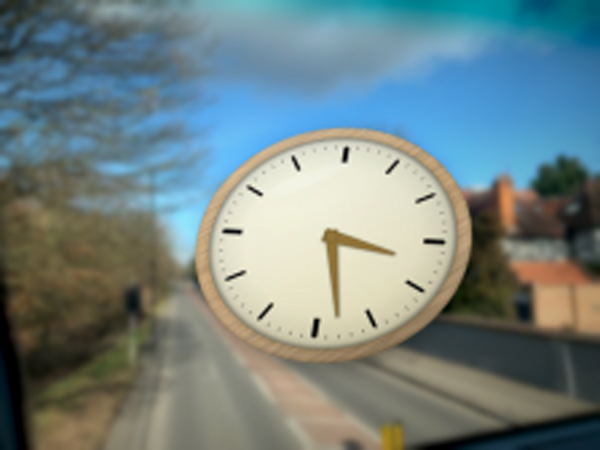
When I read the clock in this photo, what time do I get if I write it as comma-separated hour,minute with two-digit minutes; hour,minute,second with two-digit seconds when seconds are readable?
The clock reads 3,28
